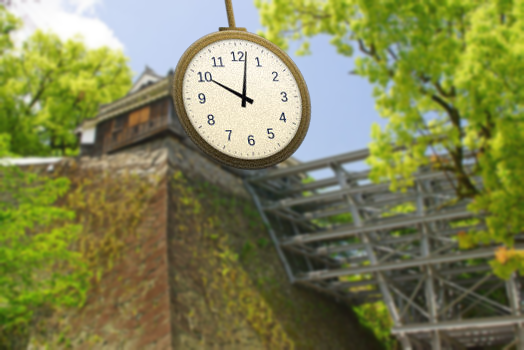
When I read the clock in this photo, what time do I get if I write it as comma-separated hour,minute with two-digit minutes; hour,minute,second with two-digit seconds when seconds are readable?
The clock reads 10,02
